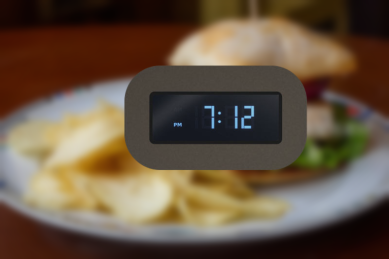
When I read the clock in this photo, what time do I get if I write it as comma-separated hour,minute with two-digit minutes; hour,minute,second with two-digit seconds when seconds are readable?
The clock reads 7,12
